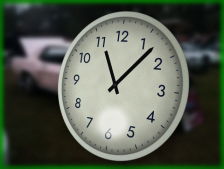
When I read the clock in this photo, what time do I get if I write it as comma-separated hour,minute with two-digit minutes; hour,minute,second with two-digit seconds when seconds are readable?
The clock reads 11,07
